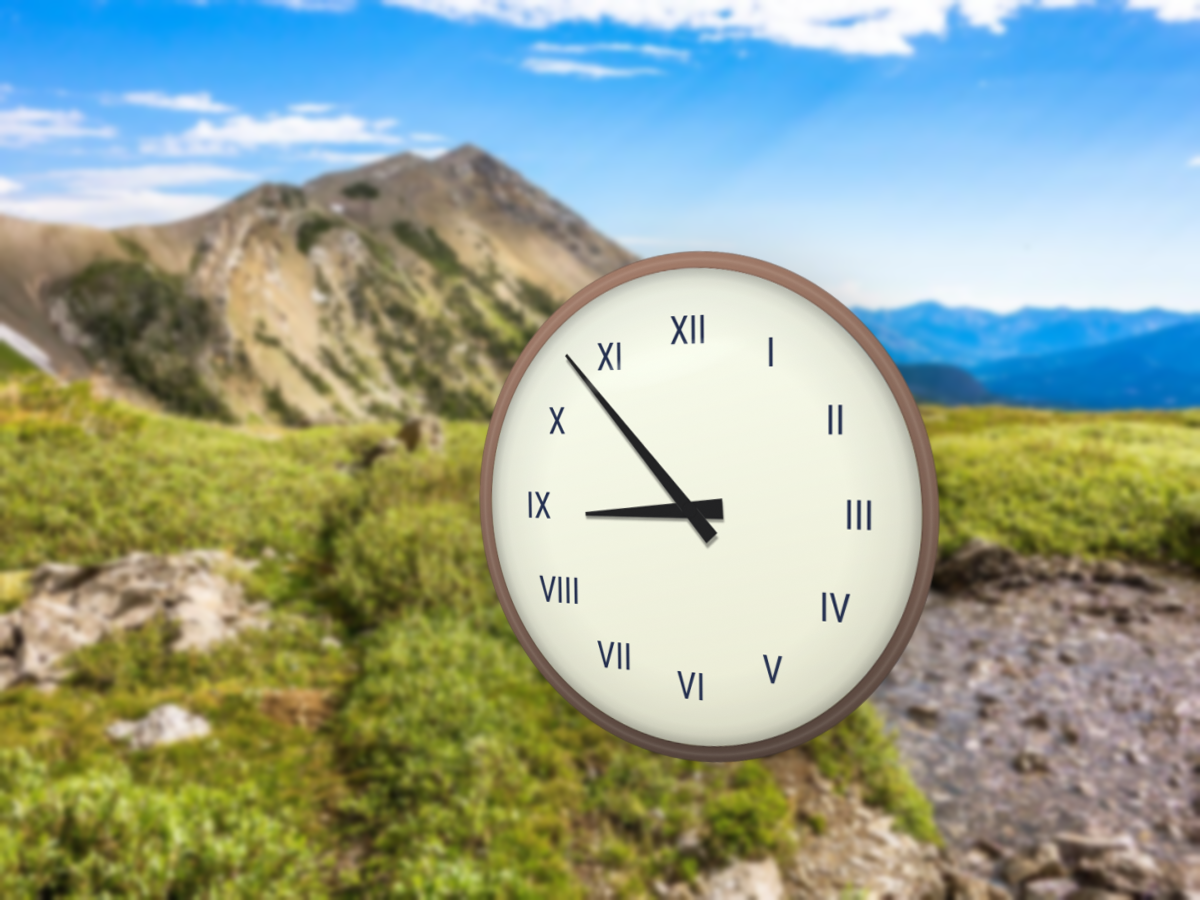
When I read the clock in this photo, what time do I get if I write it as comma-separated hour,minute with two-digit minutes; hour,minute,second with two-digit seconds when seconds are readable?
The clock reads 8,53
